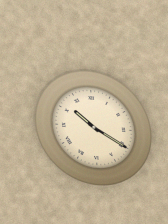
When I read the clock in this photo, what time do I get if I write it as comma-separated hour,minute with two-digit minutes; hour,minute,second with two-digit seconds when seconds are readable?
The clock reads 10,20
